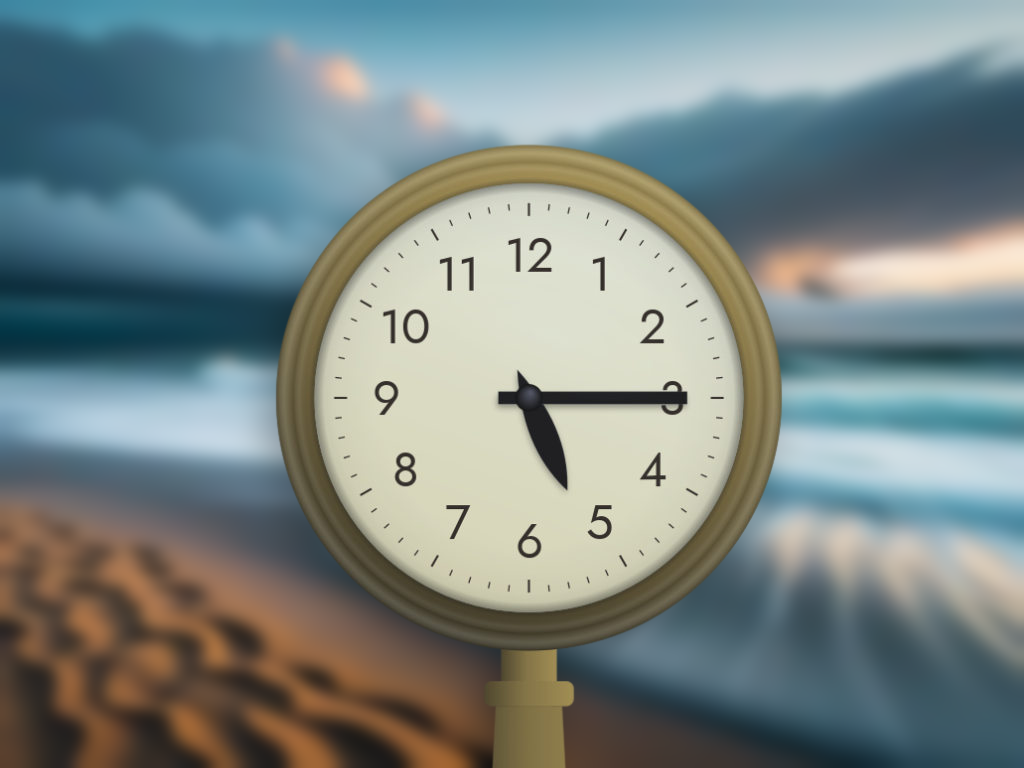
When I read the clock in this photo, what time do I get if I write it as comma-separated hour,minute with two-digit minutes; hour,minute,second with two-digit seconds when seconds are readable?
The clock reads 5,15
